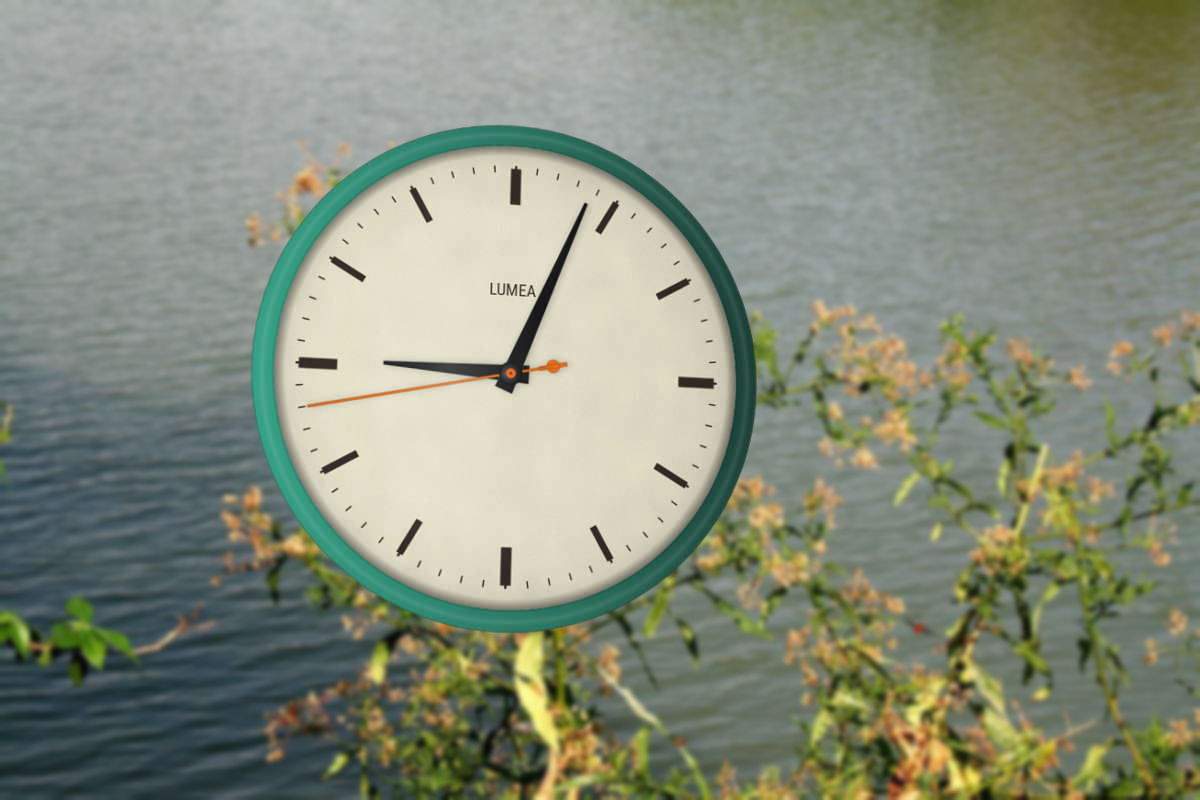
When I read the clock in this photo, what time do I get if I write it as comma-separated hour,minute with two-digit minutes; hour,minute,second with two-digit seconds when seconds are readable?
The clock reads 9,03,43
